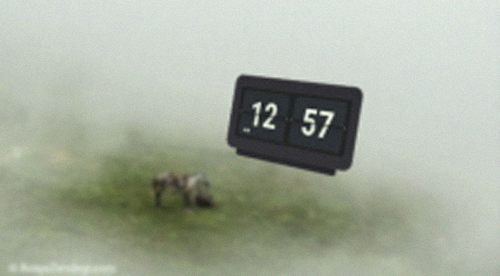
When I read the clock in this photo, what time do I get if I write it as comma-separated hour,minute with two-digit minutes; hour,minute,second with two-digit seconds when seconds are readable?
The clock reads 12,57
